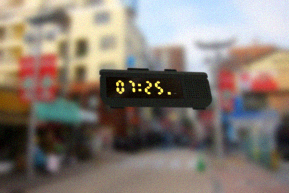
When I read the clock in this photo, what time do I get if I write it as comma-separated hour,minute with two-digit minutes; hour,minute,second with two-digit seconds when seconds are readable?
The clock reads 7,25
